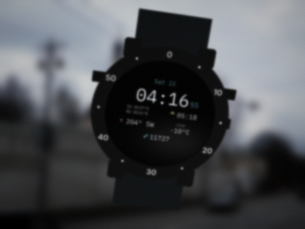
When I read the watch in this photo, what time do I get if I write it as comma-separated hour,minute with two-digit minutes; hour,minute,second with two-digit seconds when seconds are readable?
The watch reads 4,16
